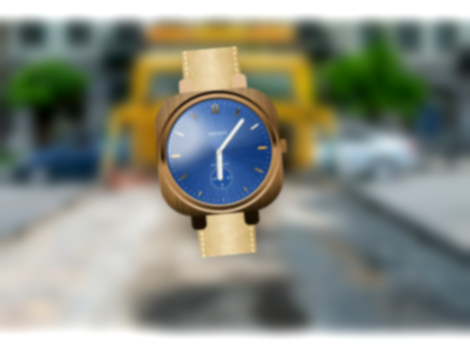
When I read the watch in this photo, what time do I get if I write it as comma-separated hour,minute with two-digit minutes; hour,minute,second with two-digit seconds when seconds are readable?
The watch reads 6,07
